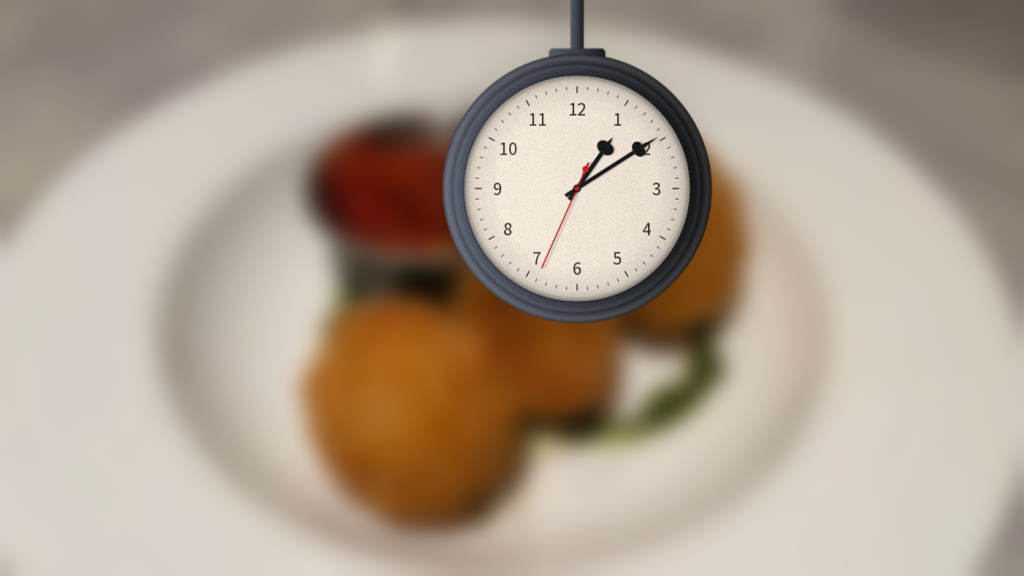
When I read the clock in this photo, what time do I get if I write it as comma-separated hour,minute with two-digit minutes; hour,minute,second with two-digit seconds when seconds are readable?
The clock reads 1,09,34
